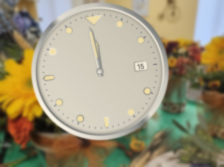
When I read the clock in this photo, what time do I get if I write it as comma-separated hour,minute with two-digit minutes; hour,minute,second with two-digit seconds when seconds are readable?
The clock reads 11,59
